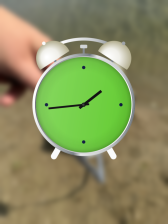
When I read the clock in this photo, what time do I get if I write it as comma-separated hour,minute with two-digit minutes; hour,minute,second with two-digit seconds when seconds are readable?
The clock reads 1,44
